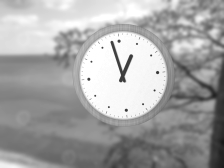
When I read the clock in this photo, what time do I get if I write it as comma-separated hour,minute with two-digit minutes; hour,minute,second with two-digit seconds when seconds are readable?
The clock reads 12,58
